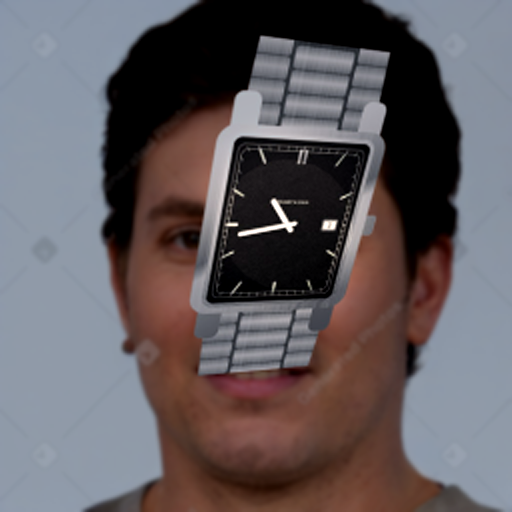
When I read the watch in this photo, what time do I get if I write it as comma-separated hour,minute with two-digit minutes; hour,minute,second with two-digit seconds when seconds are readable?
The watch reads 10,43
